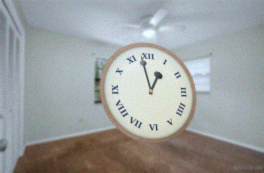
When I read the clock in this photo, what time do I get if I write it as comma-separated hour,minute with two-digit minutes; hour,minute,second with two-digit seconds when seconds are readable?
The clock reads 12,58
